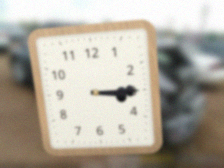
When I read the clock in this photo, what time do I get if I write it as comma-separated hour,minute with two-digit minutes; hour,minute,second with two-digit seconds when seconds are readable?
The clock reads 3,15
